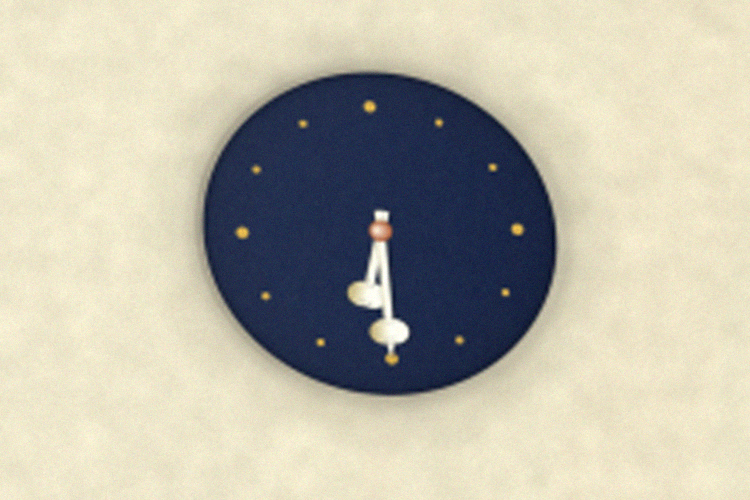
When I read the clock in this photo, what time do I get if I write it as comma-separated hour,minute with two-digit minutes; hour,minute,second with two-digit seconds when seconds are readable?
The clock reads 6,30
